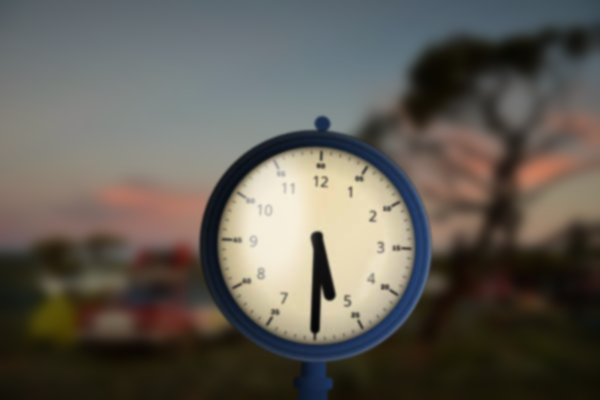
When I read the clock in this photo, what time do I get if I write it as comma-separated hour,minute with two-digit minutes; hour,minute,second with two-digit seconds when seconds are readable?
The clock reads 5,30
